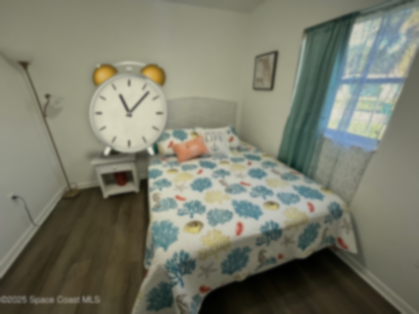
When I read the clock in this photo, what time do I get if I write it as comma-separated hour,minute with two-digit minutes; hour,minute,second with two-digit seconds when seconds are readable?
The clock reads 11,07
